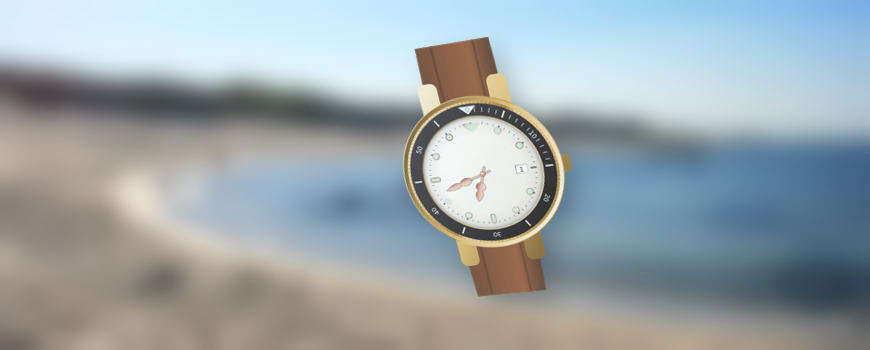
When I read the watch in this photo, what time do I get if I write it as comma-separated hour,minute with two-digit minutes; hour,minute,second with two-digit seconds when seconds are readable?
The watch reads 6,42
